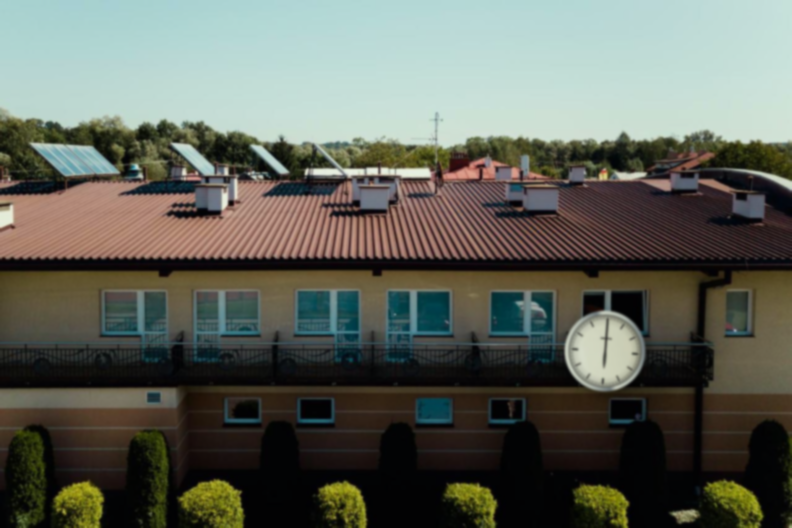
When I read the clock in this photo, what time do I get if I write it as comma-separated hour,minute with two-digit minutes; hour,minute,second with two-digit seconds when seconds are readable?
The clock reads 6,00
